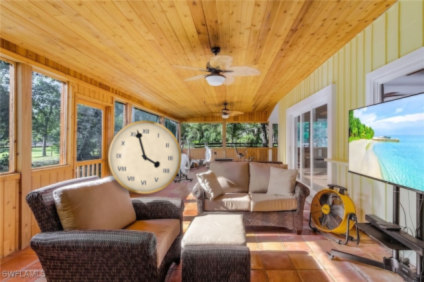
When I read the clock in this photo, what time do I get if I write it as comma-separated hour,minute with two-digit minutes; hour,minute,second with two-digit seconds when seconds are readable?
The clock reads 3,57
